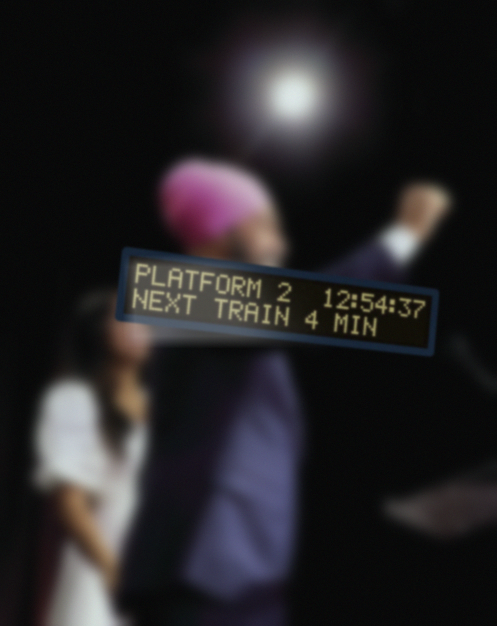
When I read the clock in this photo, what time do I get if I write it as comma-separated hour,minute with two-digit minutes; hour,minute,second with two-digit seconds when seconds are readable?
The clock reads 12,54,37
